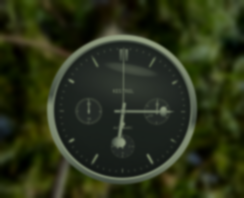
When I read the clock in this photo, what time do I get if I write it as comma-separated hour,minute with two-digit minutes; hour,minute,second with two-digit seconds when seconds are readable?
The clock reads 6,15
